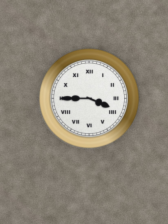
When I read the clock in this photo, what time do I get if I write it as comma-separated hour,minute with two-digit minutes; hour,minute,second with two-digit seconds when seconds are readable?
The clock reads 3,45
